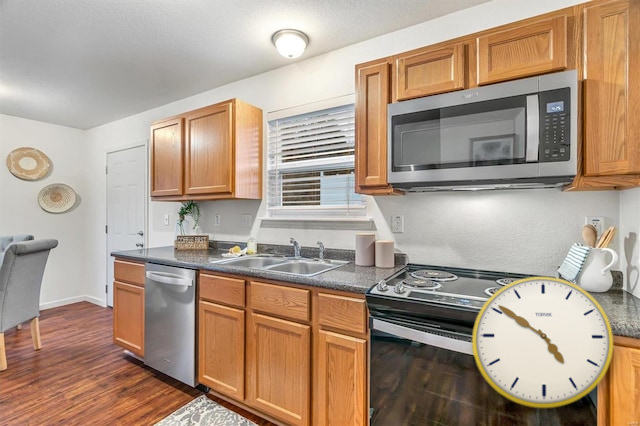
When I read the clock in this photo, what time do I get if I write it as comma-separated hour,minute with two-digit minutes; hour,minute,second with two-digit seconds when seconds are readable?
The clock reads 4,51
